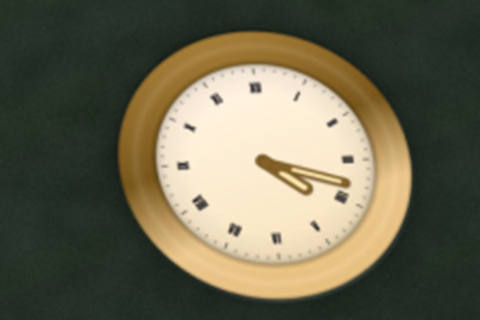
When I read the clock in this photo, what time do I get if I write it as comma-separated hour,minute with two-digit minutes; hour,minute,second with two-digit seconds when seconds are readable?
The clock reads 4,18
